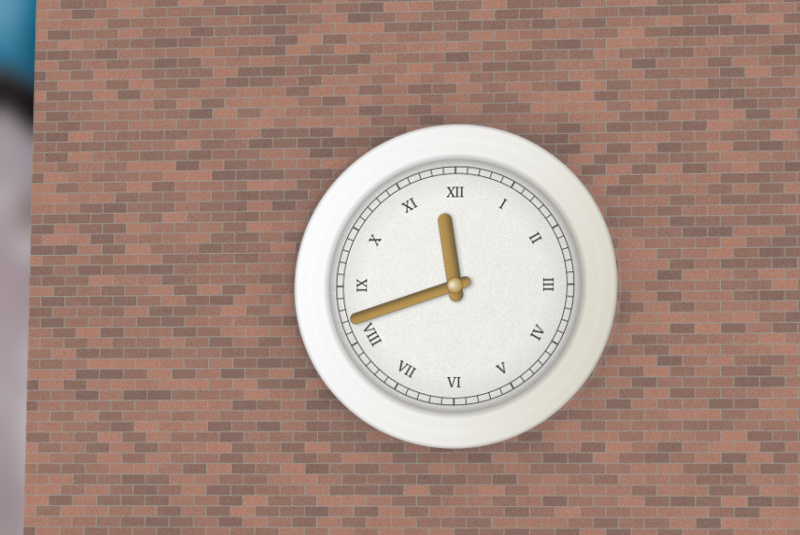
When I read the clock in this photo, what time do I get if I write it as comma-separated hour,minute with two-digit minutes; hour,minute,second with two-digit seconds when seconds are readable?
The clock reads 11,42
